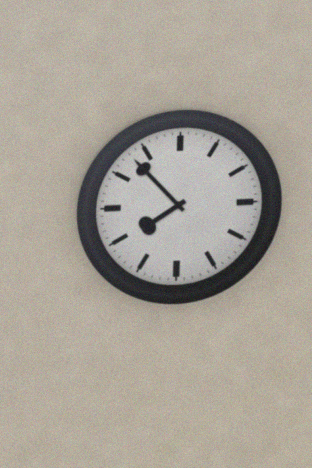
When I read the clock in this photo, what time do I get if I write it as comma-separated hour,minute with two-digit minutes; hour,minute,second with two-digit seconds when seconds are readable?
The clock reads 7,53
